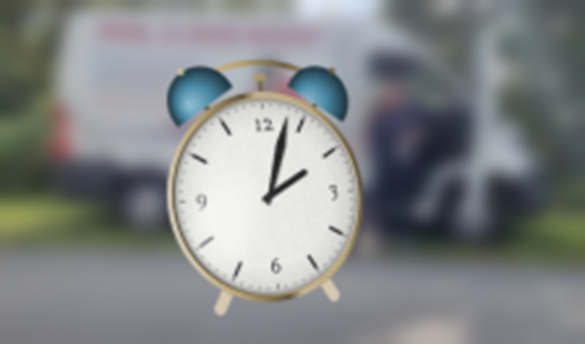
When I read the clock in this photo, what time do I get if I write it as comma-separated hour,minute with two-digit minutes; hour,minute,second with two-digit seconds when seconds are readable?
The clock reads 2,03
